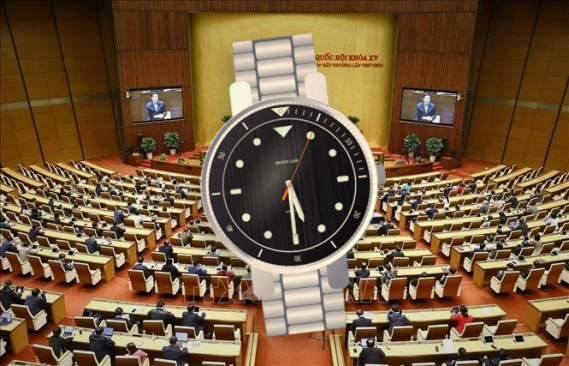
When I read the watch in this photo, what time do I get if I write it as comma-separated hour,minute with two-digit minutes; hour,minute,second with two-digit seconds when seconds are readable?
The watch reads 5,30,05
